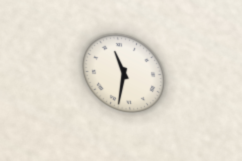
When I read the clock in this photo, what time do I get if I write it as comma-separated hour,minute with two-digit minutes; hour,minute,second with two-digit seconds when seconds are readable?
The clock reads 11,33
